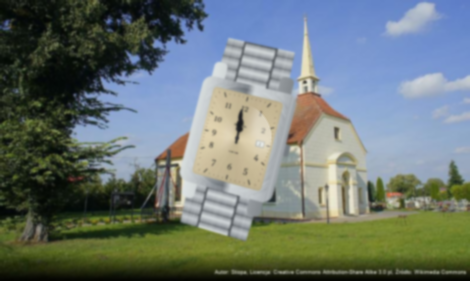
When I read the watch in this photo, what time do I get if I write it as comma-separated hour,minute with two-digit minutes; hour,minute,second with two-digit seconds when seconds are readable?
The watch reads 11,59
